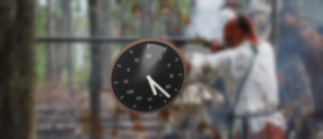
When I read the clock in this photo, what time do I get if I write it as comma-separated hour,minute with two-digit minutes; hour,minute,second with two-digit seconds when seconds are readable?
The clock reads 5,23
